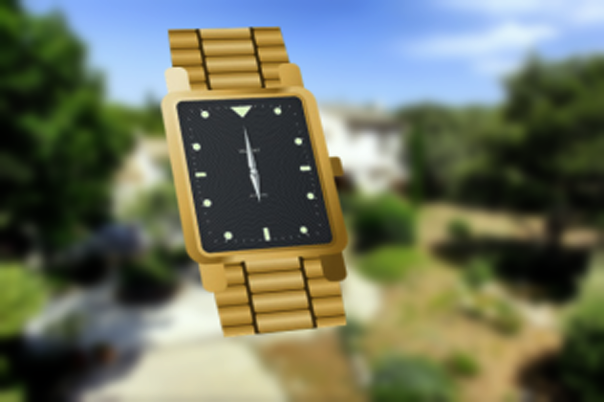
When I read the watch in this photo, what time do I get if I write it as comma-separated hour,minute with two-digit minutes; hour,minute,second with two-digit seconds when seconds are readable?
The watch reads 6,00
